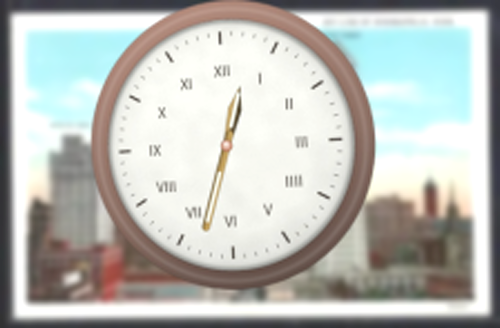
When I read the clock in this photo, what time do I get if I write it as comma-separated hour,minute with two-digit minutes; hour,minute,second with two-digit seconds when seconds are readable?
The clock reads 12,33
